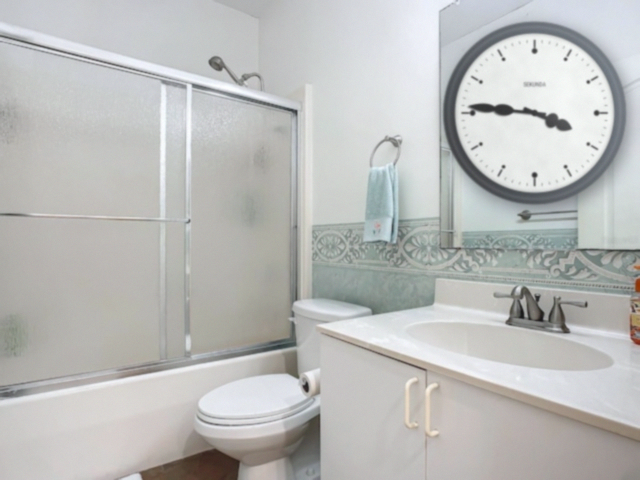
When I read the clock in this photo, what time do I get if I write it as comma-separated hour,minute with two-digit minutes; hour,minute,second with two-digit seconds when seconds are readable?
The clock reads 3,46
